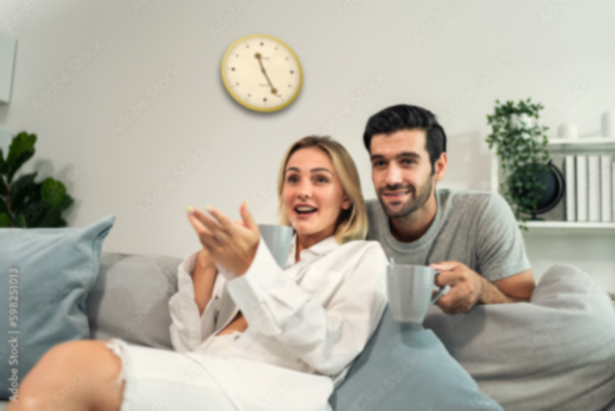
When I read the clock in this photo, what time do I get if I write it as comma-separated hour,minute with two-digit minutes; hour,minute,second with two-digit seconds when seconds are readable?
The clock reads 11,26
